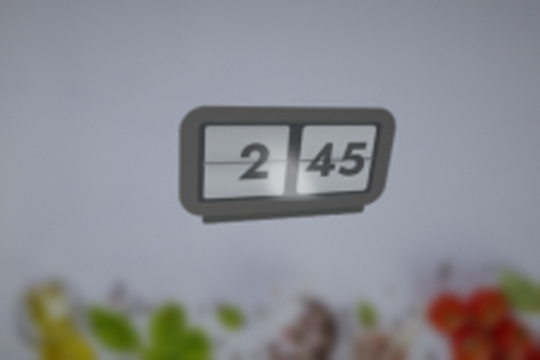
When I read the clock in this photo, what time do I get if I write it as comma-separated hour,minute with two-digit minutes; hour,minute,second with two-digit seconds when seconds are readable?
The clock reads 2,45
